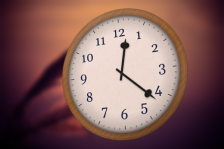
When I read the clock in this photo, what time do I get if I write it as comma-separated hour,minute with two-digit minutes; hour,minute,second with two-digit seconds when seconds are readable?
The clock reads 12,22
